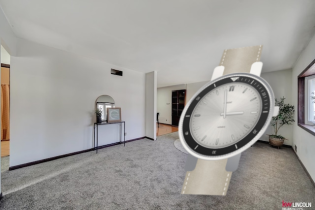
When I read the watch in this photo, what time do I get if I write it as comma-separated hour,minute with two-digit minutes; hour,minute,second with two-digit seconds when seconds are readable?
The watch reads 2,58
